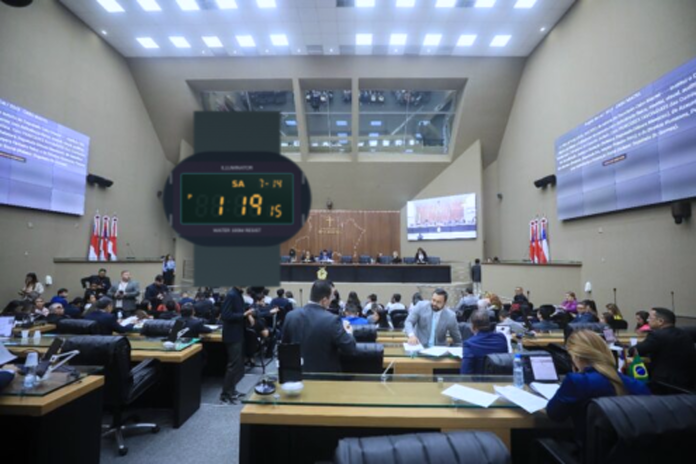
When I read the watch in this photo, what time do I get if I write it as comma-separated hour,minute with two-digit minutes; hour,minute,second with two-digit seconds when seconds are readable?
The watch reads 1,19,15
